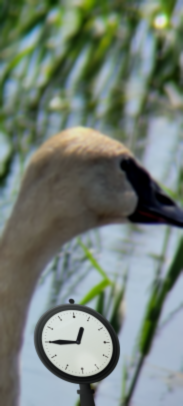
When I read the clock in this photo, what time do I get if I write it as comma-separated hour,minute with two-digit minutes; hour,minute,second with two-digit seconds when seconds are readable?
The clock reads 12,45
